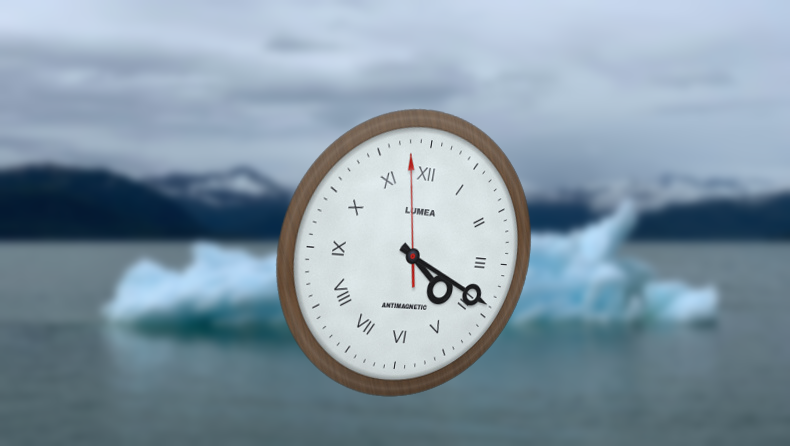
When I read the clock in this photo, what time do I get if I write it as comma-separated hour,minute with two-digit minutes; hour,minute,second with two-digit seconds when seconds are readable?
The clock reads 4,18,58
